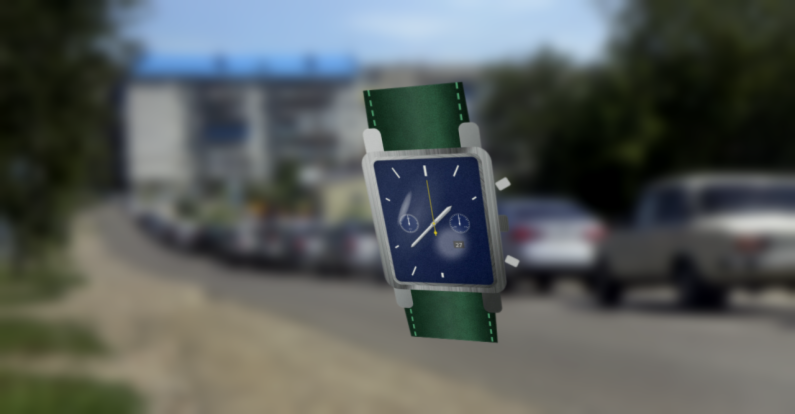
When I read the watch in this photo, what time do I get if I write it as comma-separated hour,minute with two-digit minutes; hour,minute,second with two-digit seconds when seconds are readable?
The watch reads 1,38
